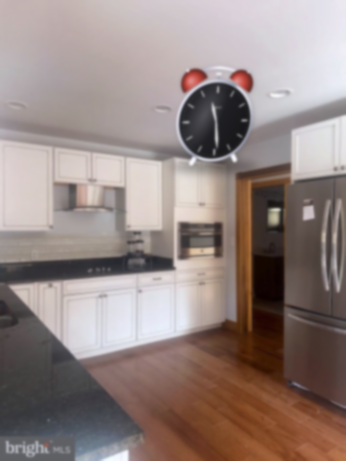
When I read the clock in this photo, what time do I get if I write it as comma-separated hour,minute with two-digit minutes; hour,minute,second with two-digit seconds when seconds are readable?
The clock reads 11,29
